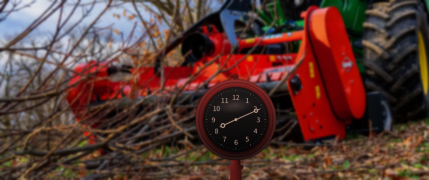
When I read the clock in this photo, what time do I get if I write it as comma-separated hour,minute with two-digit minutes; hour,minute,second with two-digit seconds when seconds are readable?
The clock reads 8,11
